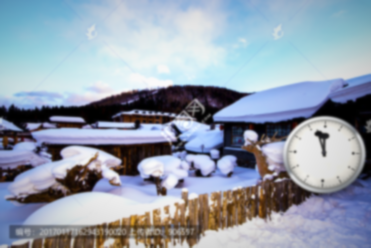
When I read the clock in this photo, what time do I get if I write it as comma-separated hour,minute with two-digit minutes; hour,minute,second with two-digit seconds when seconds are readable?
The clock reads 11,57
